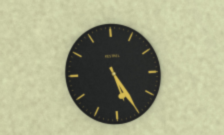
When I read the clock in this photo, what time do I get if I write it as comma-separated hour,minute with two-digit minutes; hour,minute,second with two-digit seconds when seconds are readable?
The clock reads 5,25
